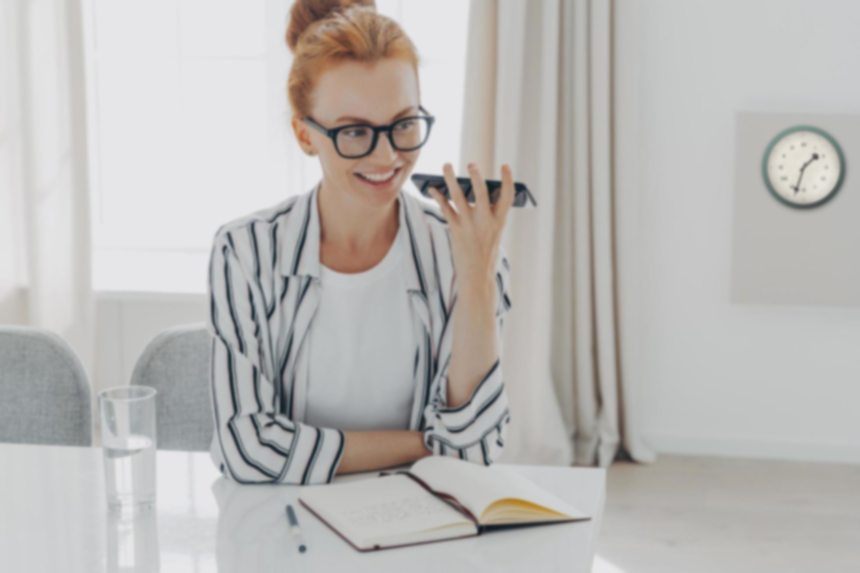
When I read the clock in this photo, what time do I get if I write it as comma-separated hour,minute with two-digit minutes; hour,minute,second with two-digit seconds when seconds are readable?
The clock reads 1,33
